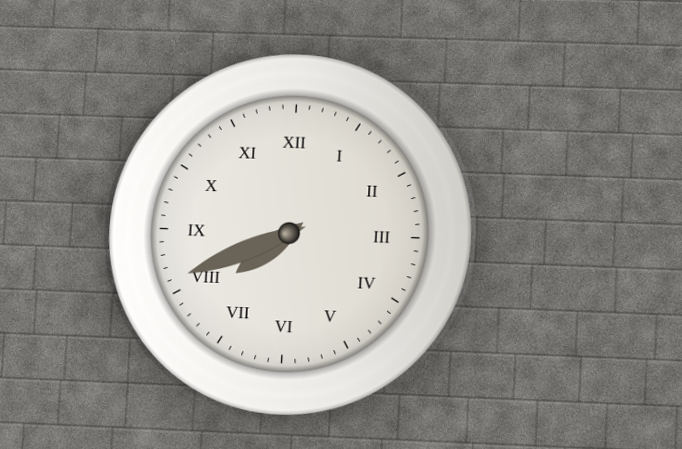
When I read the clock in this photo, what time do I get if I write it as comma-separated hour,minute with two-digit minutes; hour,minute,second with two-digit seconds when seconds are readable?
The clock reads 7,41
